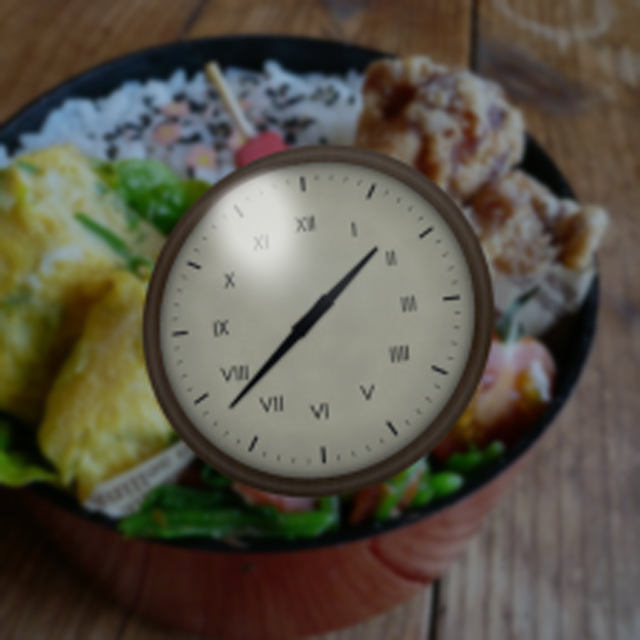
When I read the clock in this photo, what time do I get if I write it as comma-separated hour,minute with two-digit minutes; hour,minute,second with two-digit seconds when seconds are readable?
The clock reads 1,38
